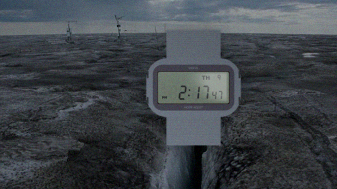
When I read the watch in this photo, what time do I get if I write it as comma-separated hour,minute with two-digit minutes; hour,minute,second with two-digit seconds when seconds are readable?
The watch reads 2,17,47
